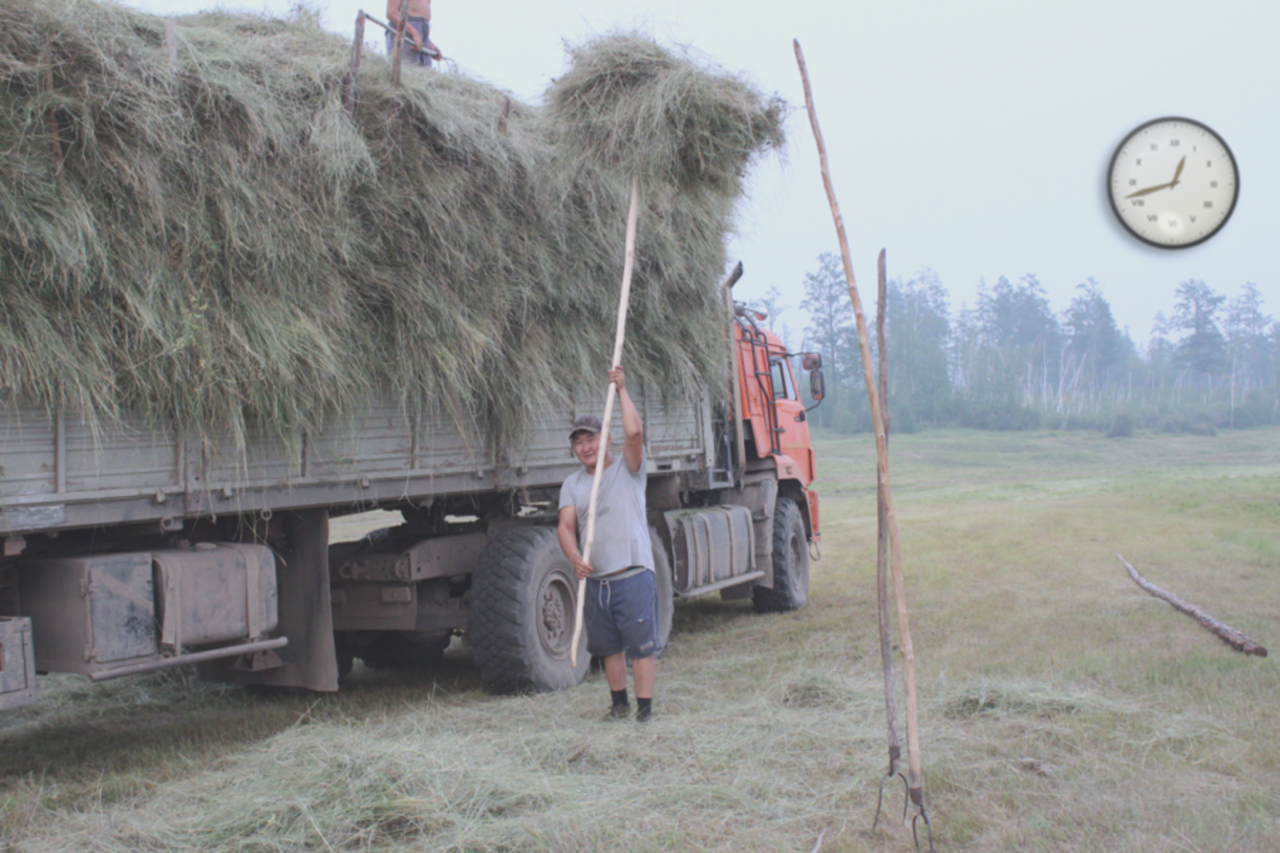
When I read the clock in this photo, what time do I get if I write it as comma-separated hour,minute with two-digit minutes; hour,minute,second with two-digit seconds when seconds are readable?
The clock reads 12,42
